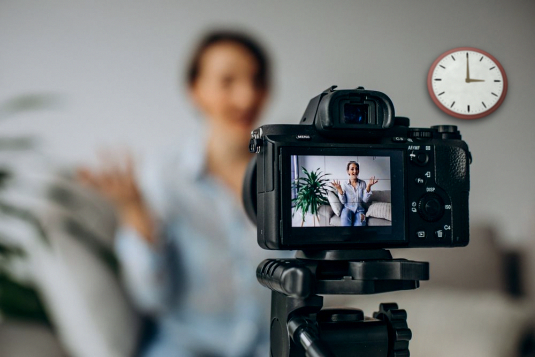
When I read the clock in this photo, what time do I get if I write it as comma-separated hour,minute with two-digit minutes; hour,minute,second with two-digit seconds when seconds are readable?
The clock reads 3,00
